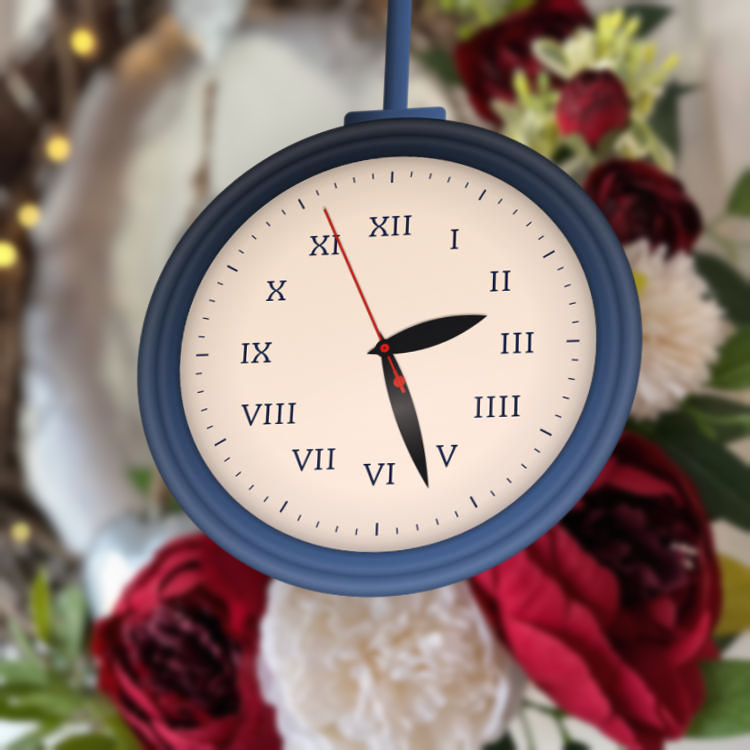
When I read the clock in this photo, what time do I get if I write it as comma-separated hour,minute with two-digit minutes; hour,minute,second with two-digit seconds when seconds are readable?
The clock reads 2,26,56
